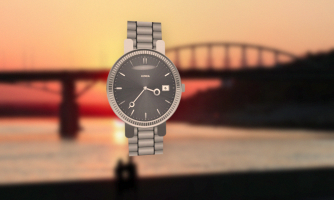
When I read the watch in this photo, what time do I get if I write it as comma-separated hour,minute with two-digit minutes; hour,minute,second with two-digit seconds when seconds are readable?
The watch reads 3,37
